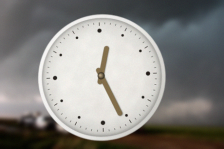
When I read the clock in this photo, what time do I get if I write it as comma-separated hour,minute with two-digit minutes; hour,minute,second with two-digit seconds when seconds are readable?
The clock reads 12,26
